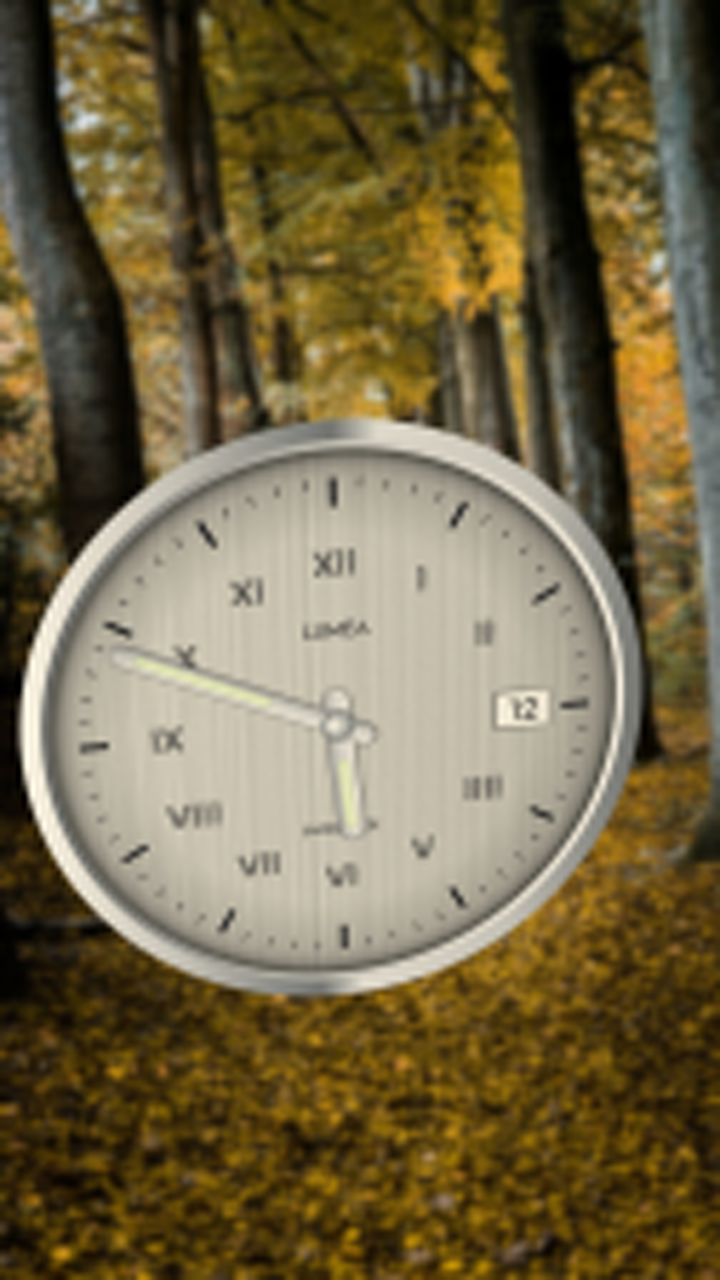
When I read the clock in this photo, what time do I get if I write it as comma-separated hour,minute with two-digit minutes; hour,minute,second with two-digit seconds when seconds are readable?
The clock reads 5,49
